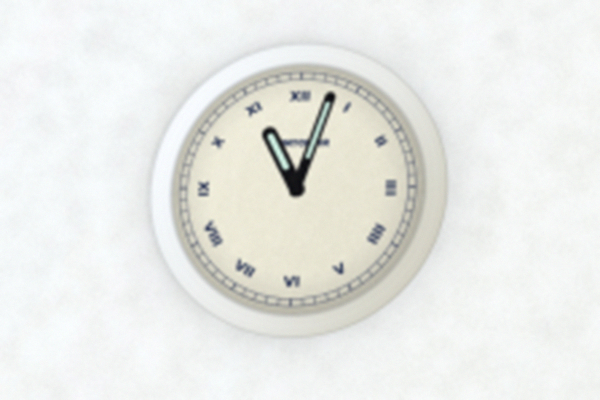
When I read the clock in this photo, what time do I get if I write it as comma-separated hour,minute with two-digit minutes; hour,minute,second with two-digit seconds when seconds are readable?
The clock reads 11,03
